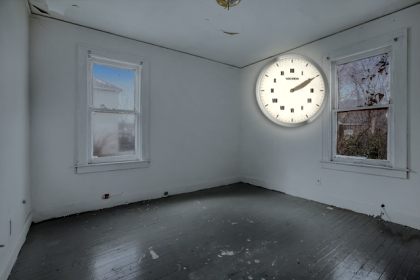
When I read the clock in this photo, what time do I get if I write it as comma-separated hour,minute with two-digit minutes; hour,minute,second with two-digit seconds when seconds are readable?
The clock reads 2,10
